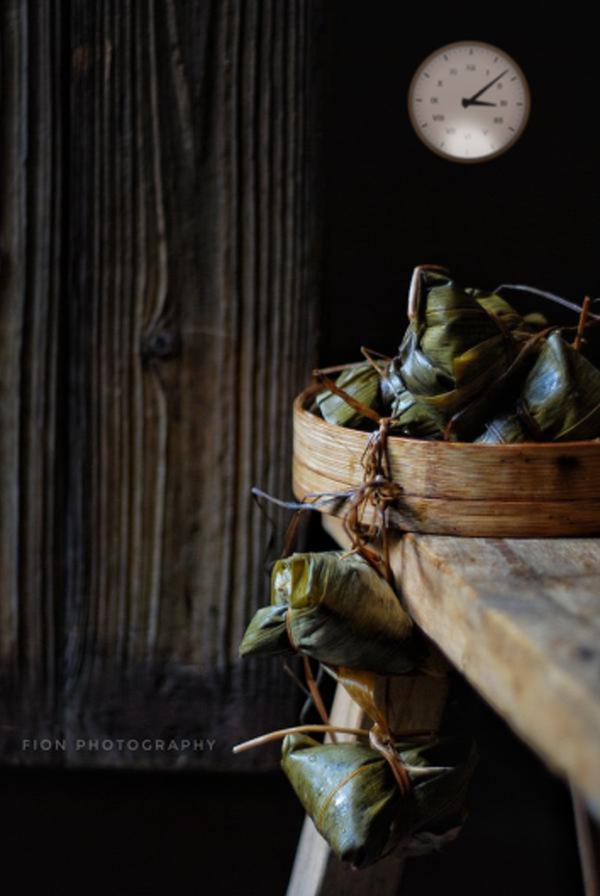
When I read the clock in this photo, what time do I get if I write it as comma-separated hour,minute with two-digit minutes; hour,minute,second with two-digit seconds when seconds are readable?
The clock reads 3,08
